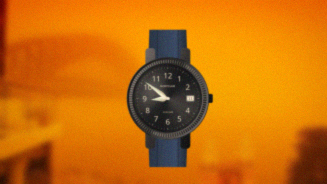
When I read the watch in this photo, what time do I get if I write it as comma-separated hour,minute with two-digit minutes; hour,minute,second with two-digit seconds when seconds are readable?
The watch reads 8,51
